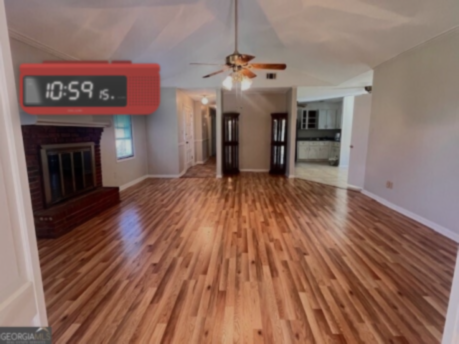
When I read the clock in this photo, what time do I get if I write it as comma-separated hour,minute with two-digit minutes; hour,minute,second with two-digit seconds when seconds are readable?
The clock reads 10,59
